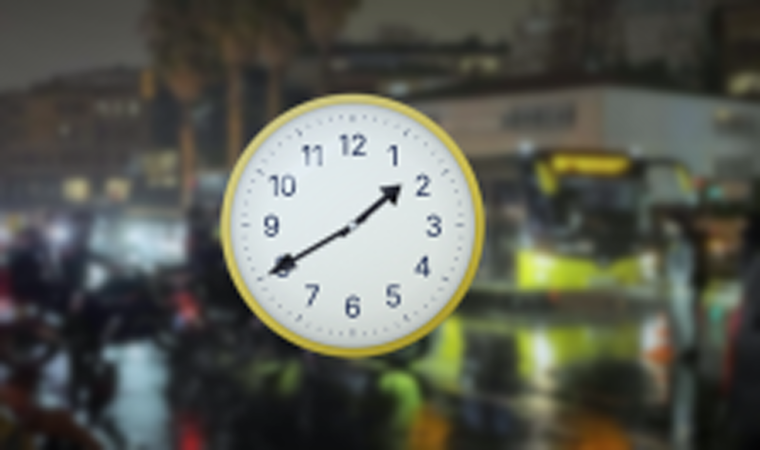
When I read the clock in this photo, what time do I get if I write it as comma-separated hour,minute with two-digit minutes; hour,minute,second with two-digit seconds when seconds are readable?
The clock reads 1,40
